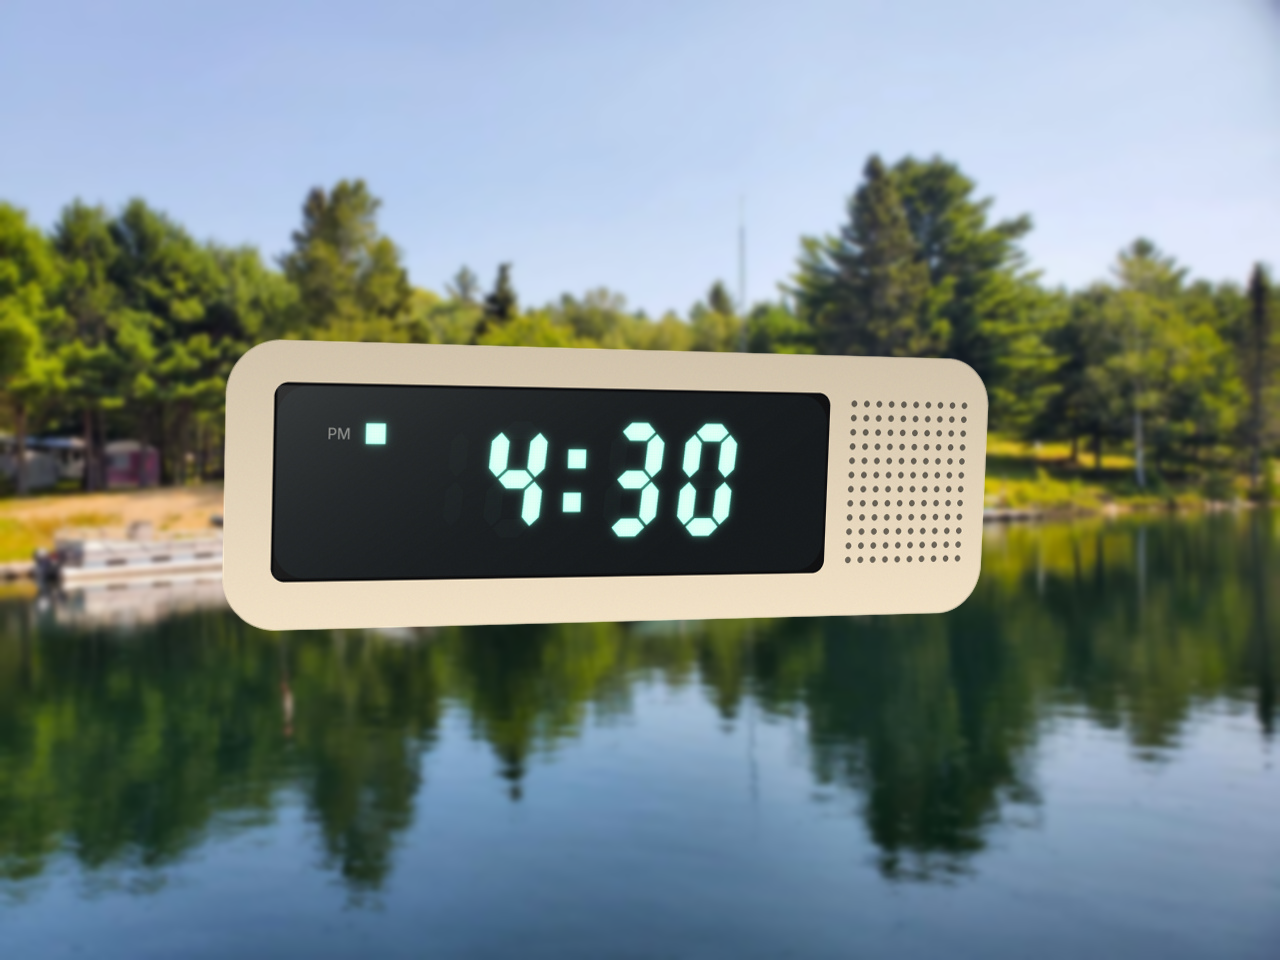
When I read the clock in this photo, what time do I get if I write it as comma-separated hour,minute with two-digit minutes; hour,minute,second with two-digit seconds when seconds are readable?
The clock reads 4,30
